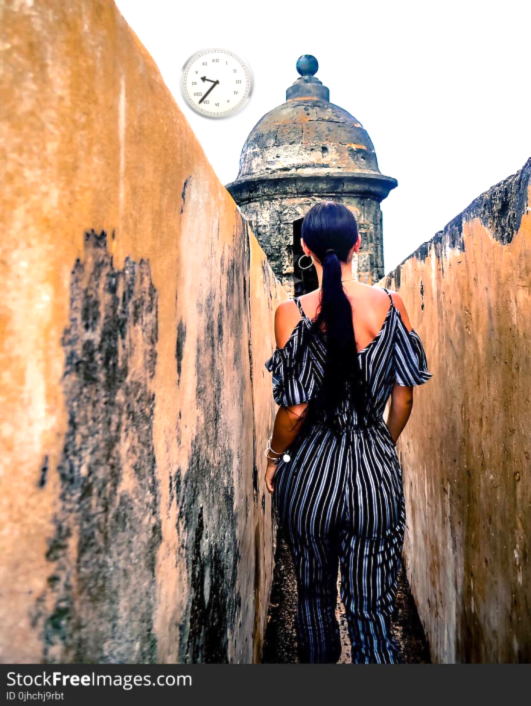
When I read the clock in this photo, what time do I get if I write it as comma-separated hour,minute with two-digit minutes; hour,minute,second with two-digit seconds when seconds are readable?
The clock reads 9,37
